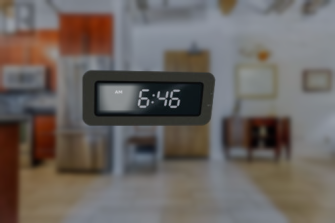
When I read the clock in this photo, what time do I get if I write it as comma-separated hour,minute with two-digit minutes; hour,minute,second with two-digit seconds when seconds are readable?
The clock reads 6,46
